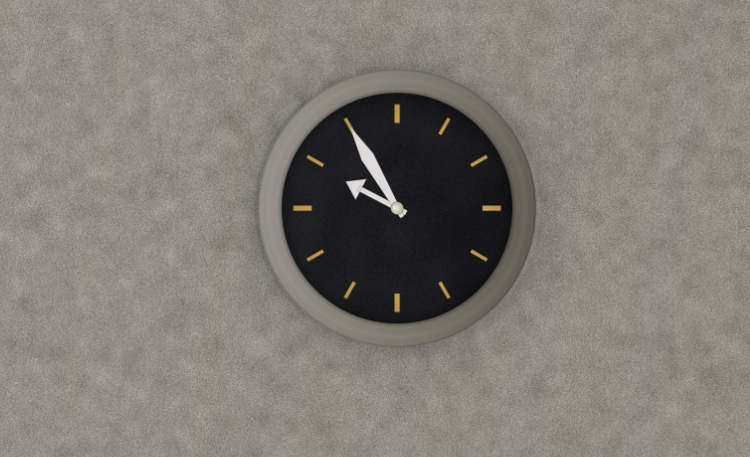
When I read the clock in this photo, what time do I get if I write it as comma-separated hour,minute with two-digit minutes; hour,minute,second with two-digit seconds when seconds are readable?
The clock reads 9,55
